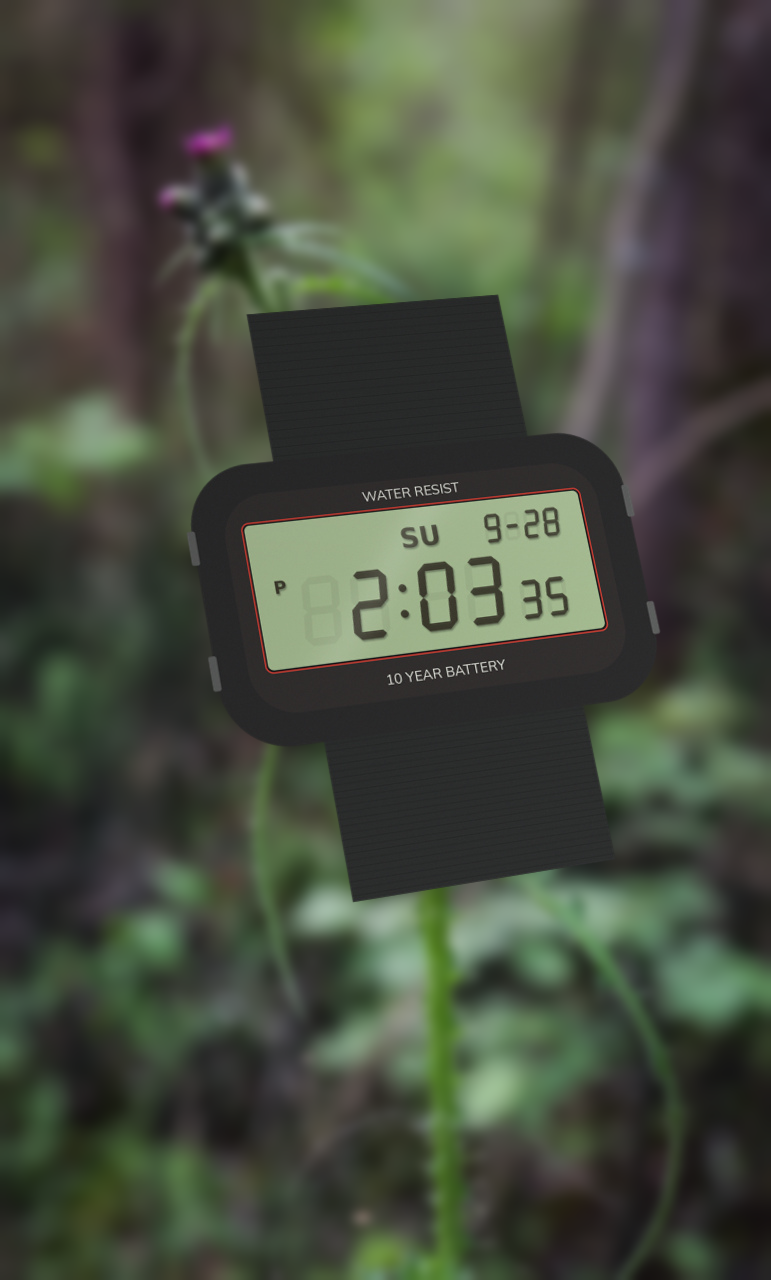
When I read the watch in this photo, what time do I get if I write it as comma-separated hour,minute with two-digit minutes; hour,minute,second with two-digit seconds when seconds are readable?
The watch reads 2,03,35
